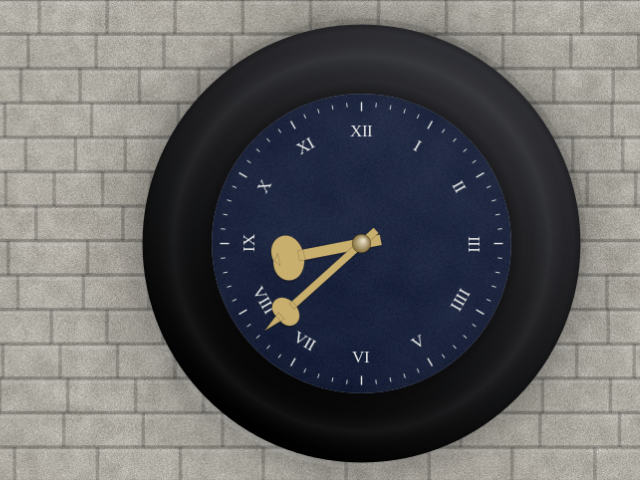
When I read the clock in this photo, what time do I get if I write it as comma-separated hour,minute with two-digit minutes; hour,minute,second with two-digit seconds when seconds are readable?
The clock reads 8,38
